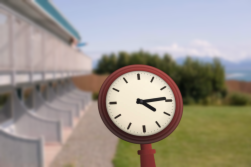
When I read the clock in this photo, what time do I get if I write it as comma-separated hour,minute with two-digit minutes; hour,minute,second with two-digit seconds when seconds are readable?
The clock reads 4,14
